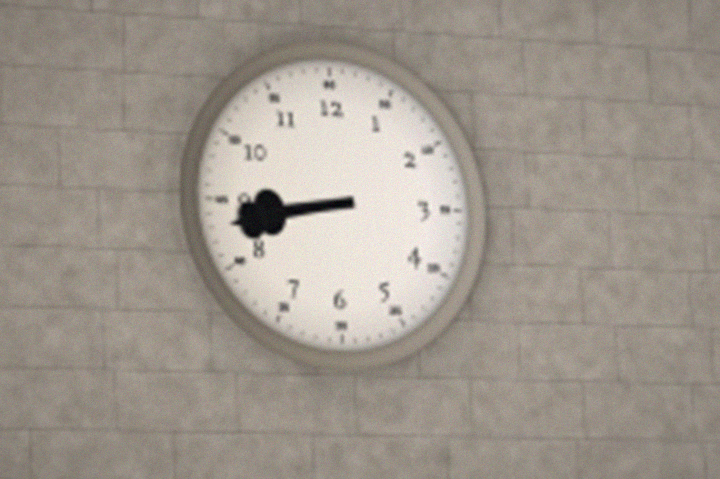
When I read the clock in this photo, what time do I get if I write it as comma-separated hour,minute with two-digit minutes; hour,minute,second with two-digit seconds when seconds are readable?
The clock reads 8,43
